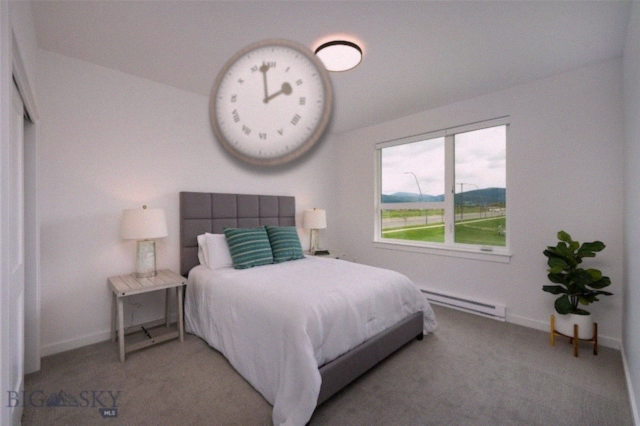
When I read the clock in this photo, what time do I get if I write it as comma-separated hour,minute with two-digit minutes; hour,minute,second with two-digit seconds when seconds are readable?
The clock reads 1,58
